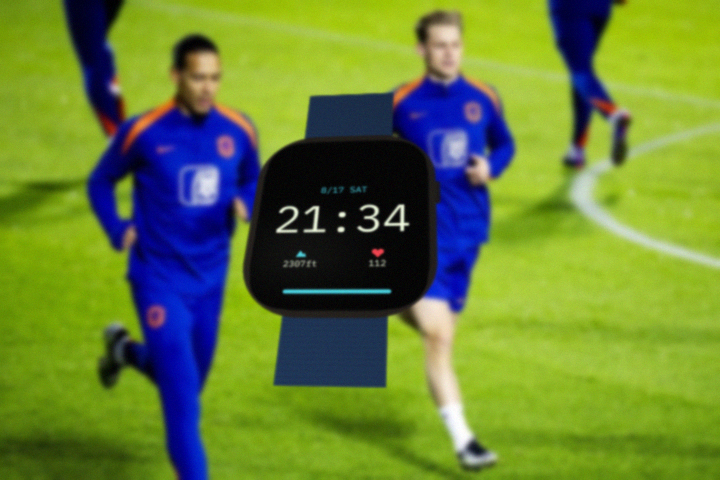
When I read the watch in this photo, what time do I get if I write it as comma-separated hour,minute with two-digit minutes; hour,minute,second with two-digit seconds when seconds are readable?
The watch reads 21,34
